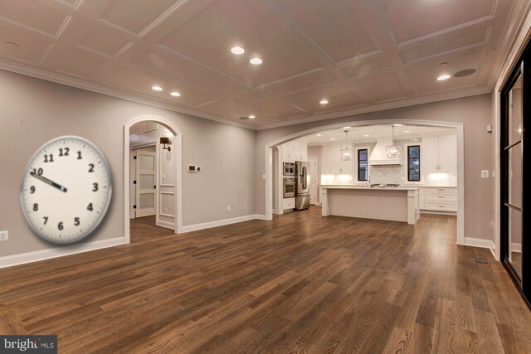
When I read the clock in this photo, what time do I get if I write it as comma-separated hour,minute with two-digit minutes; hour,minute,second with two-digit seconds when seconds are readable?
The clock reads 9,49
